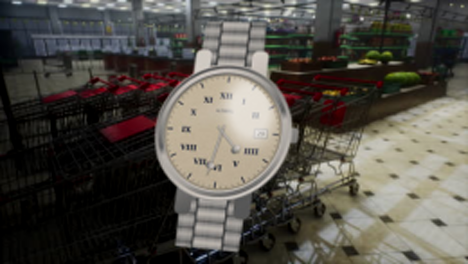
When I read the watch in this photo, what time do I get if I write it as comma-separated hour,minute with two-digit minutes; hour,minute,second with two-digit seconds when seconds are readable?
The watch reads 4,32
